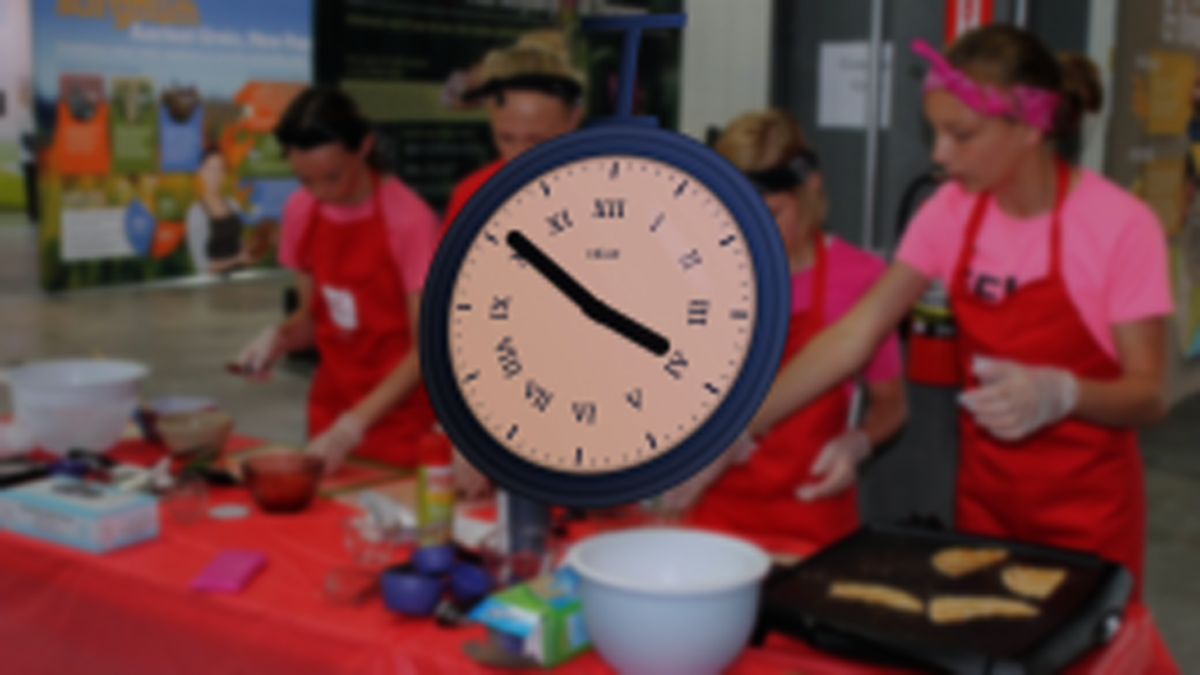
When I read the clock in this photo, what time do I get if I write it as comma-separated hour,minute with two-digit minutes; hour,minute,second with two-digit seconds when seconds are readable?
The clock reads 3,51
